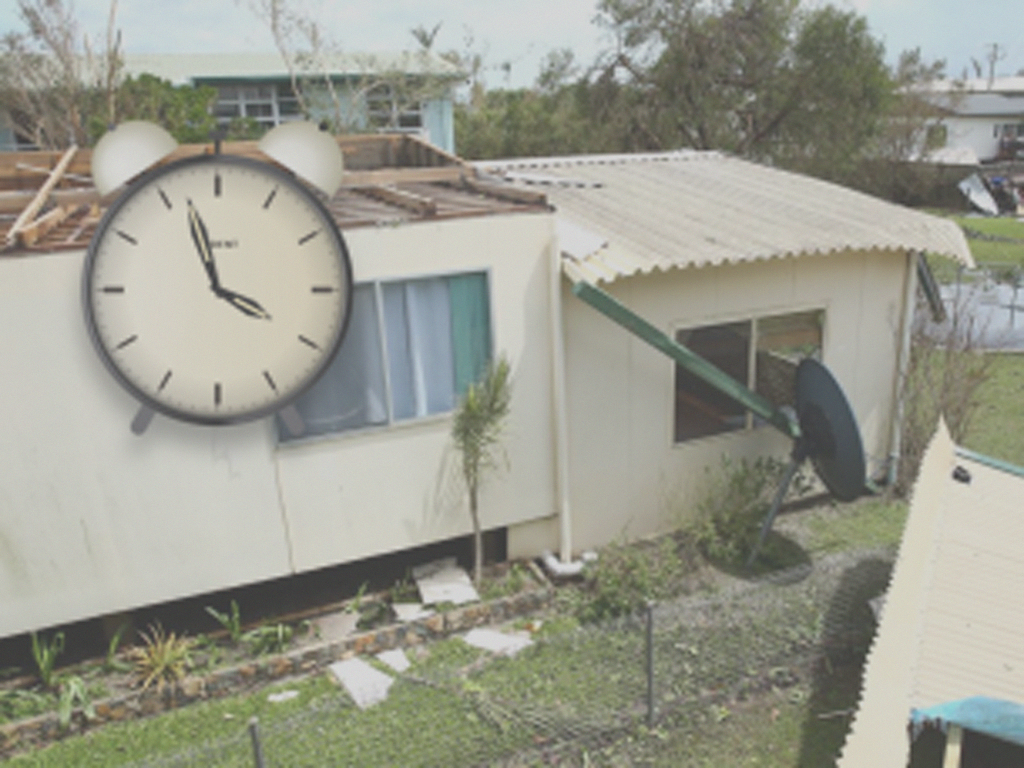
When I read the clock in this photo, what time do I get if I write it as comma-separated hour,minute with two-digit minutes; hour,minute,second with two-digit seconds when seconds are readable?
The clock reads 3,57
